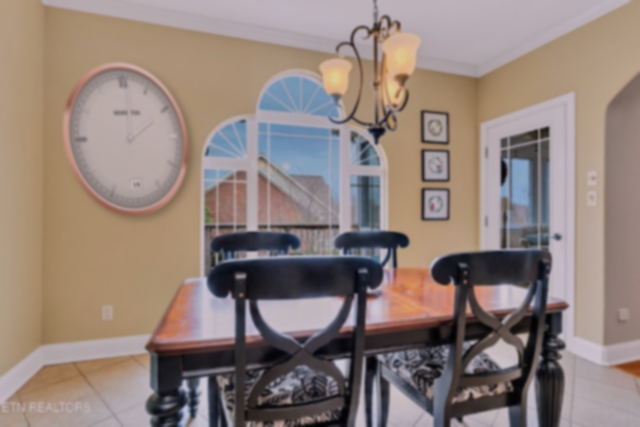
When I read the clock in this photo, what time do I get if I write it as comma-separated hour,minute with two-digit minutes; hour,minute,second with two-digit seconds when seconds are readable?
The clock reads 2,01
